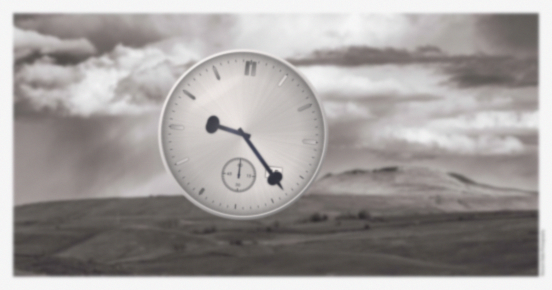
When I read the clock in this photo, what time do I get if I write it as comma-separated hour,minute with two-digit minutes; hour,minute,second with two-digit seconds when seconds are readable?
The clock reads 9,23
